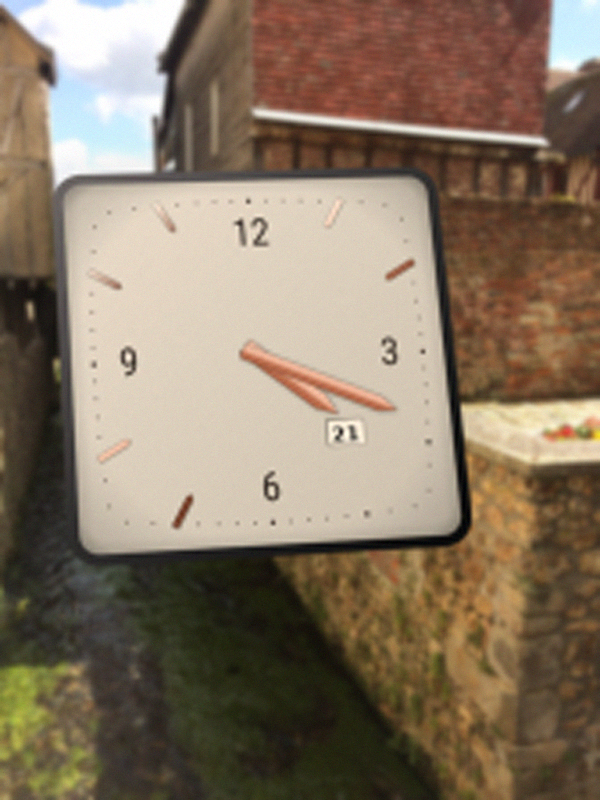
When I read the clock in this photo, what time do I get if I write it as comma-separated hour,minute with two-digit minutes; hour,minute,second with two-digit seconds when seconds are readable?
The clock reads 4,19
